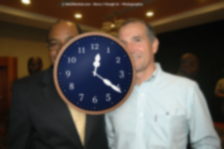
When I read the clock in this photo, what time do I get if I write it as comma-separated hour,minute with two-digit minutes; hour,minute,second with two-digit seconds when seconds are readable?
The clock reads 12,21
